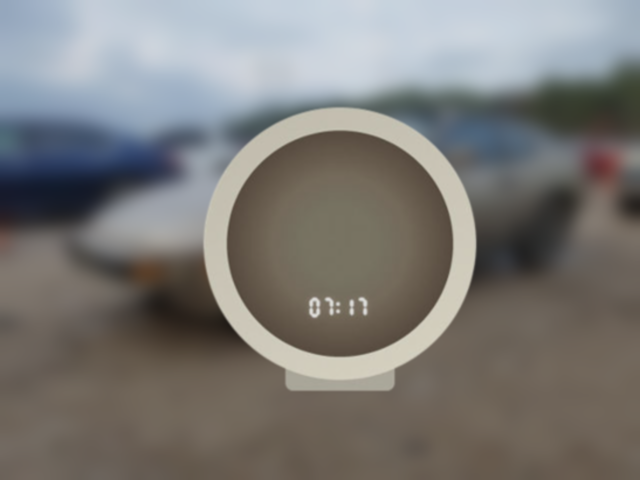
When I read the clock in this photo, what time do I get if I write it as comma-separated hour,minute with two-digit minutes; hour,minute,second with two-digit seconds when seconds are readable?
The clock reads 7,17
